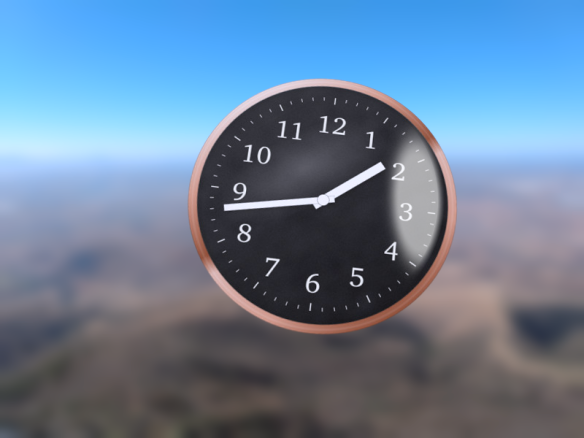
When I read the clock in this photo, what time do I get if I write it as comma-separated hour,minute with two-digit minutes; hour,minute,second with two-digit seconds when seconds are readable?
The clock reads 1,43
